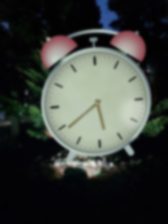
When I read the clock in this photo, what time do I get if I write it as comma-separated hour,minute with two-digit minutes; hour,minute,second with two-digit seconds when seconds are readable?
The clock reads 5,39
